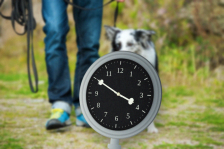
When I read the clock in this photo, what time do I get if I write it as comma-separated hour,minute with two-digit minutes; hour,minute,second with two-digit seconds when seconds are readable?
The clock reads 3,50
